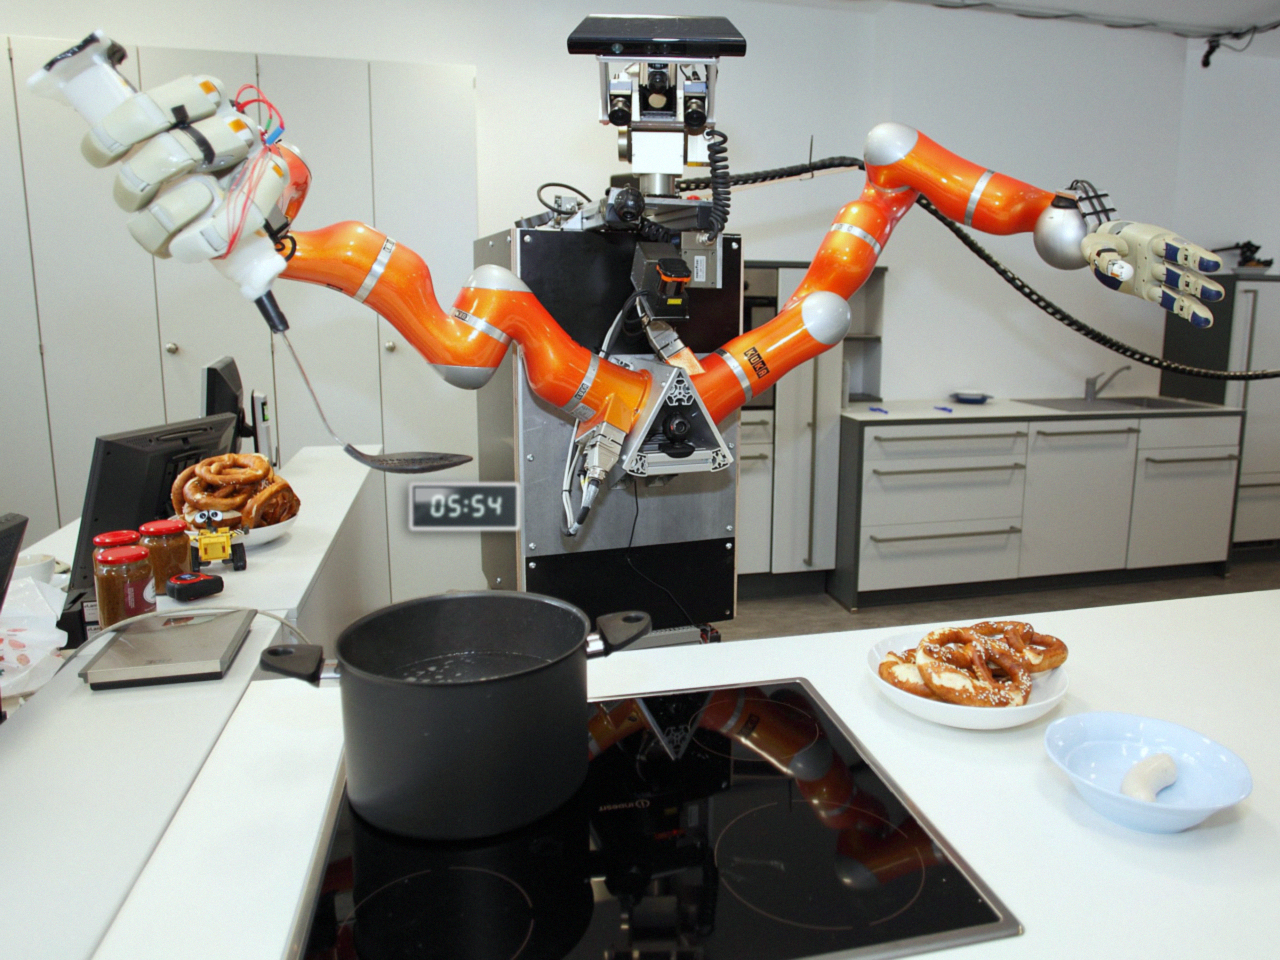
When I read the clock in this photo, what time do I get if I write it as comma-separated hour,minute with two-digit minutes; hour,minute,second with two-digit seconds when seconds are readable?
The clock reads 5,54
